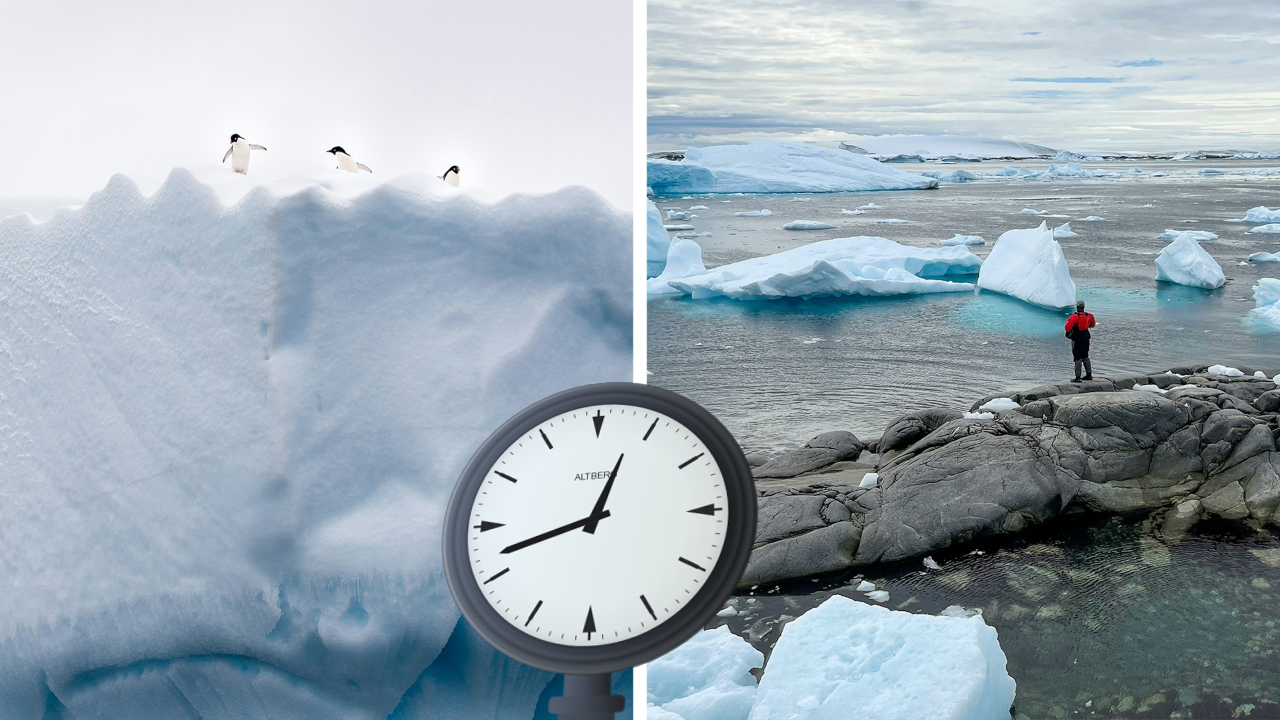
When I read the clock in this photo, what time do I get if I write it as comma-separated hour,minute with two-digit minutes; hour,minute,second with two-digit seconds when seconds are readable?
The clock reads 12,42
